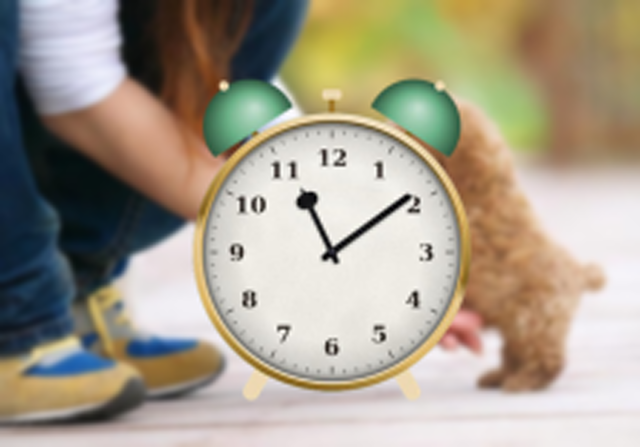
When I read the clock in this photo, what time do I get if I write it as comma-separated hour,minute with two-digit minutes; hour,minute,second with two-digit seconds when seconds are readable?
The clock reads 11,09
